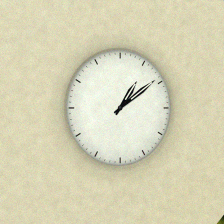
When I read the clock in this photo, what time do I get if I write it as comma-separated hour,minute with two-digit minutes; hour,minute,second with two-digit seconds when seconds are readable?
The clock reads 1,09
